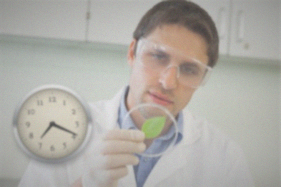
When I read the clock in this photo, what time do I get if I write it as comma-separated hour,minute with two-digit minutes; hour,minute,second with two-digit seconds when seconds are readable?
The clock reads 7,19
